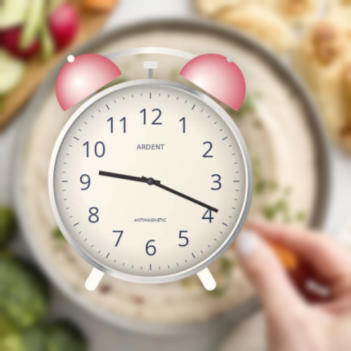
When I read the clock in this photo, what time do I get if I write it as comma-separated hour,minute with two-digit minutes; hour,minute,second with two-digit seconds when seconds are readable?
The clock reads 9,19
